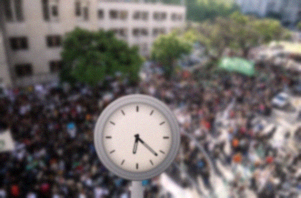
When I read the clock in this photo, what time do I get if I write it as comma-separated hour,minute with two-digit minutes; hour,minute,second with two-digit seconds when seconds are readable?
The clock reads 6,22
